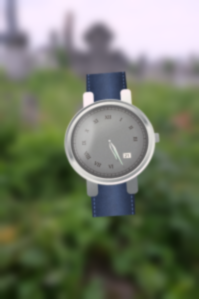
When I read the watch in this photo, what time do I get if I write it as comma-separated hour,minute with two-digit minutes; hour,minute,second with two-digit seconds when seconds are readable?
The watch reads 5,26
